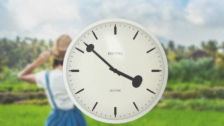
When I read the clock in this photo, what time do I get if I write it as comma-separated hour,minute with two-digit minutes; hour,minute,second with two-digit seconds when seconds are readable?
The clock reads 3,52
